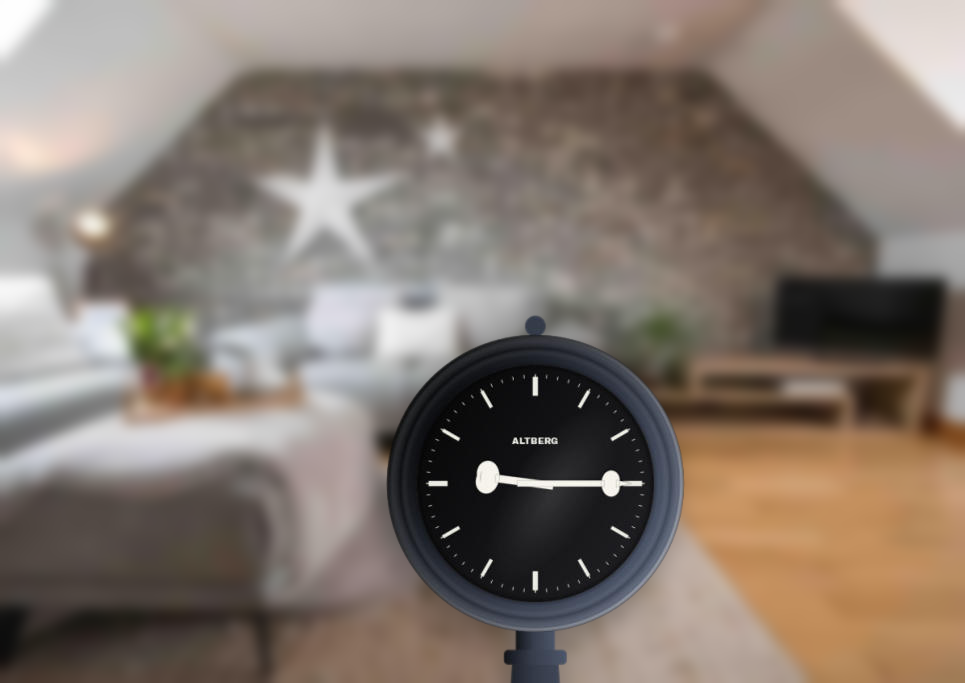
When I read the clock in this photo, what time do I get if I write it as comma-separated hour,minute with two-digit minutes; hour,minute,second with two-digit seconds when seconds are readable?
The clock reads 9,15
